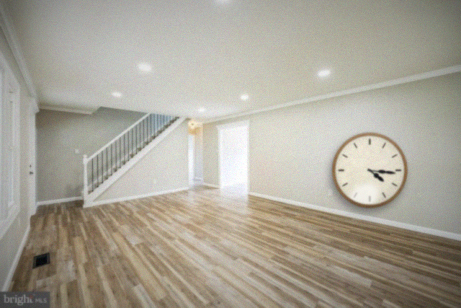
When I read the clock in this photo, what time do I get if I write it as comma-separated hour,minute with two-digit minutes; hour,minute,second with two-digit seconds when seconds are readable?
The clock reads 4,16
